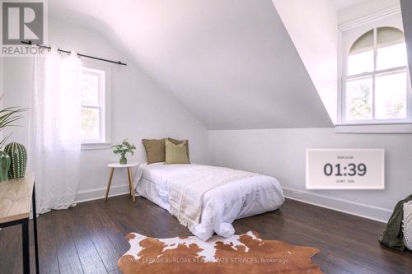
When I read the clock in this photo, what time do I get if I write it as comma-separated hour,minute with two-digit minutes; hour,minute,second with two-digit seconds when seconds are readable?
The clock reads 1,39
